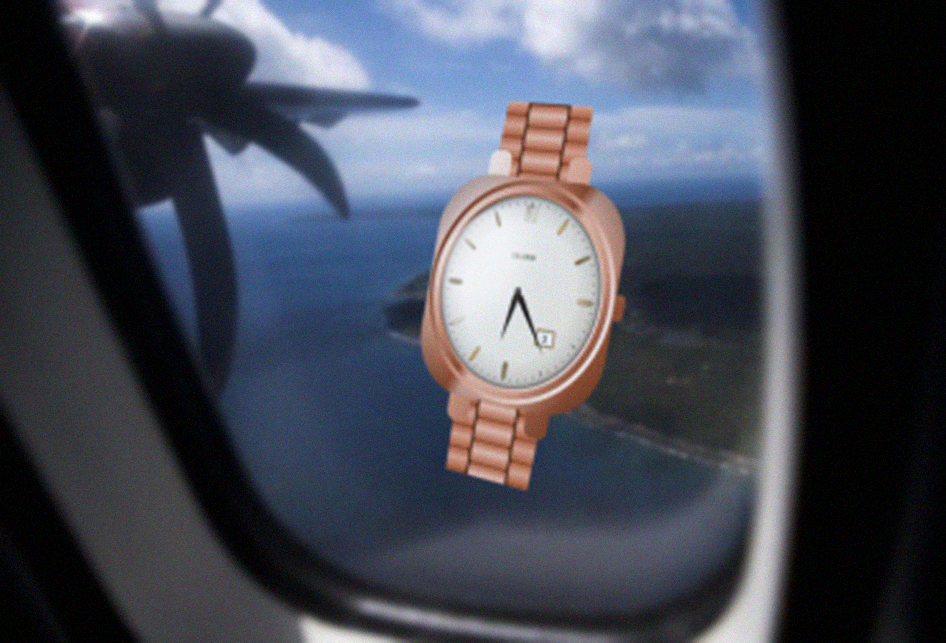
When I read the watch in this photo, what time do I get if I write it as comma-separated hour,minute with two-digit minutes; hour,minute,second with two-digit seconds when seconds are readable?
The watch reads 6,24
